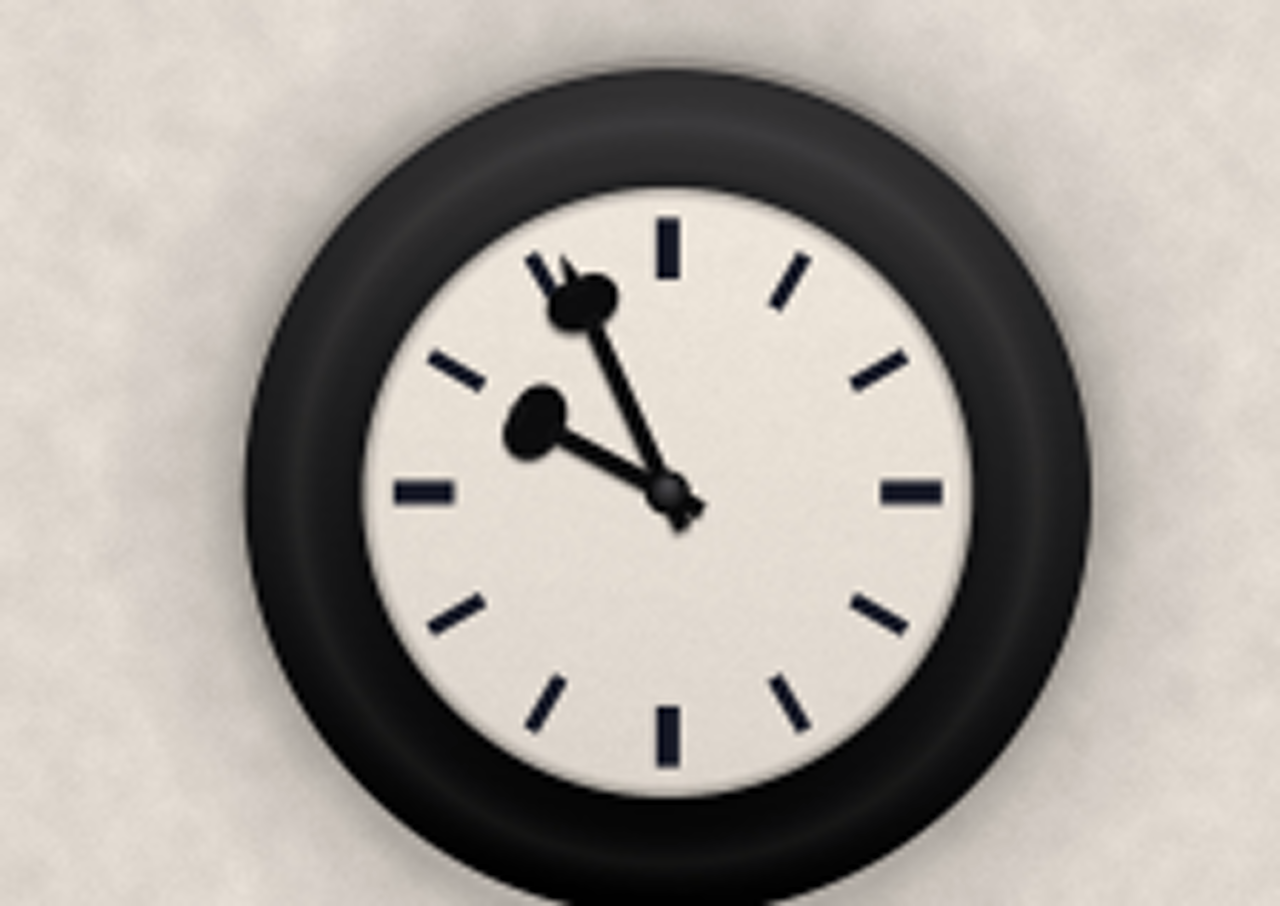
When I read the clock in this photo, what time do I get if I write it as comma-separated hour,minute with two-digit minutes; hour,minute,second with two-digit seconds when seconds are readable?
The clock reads 9,56
